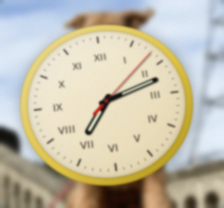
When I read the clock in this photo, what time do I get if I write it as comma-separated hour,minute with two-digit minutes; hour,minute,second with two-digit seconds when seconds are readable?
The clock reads 7,12,08
